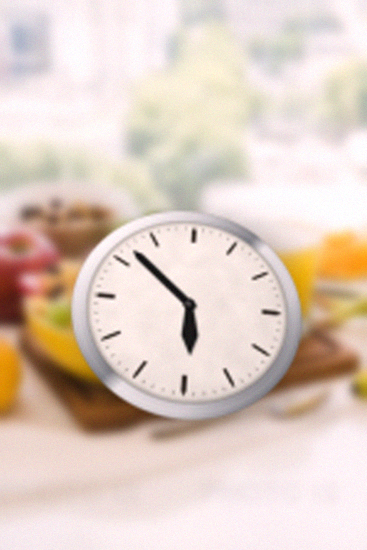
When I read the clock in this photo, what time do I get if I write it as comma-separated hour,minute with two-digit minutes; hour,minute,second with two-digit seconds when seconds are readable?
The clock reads 5,52
